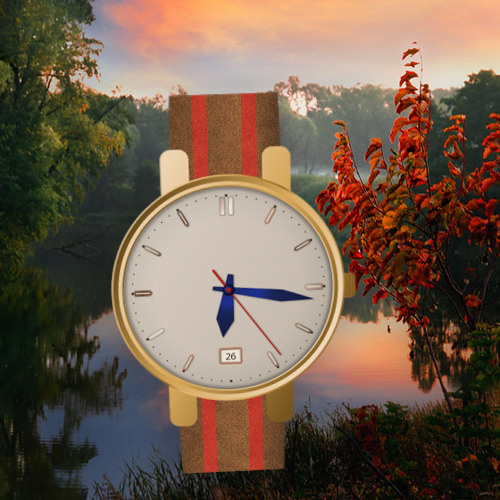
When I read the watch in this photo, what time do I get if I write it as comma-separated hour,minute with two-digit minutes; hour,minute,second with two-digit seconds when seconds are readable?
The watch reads 6,16,24
